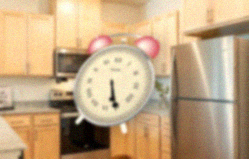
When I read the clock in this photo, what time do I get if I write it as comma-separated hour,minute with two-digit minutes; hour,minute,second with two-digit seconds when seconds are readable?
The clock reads 5,26
